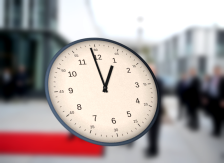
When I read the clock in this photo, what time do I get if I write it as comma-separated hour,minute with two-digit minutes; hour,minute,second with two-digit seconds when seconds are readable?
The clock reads 12,59
